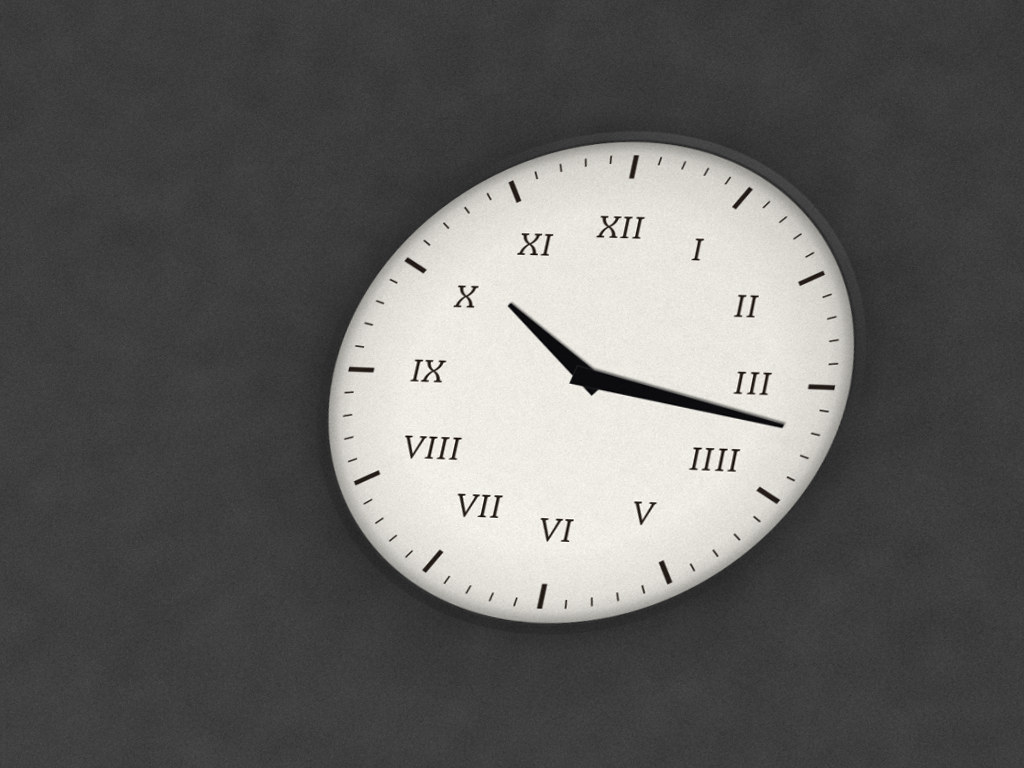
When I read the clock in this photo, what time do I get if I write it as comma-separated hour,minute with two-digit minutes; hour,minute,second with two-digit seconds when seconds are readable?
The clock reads 10,17
